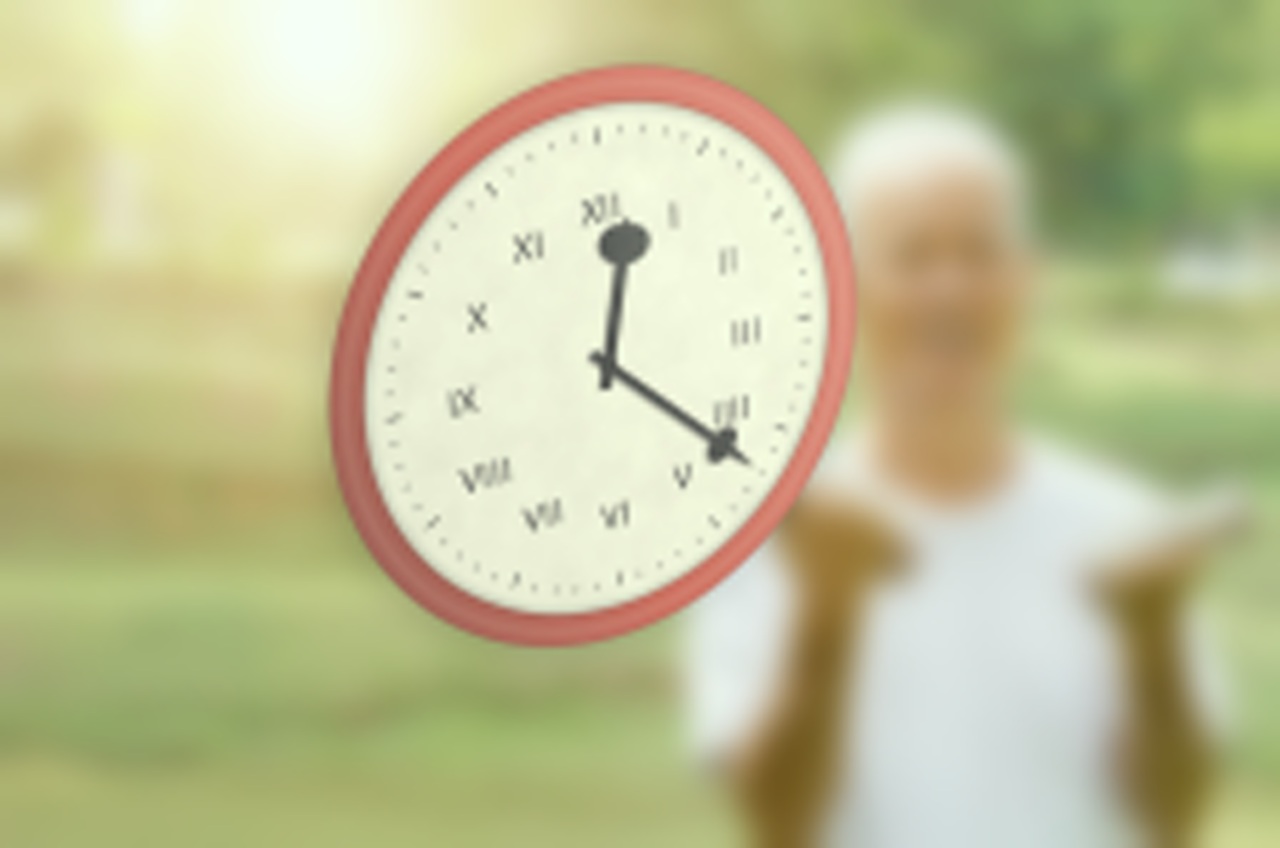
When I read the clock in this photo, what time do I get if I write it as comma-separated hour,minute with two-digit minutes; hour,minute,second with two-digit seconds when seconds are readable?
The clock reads 12,22
